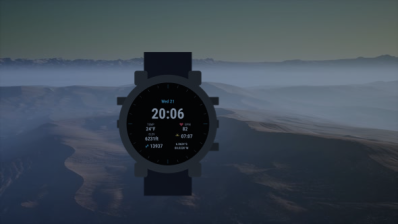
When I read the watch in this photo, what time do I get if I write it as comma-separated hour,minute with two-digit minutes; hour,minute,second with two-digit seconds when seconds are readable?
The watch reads 20,06
